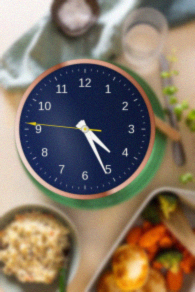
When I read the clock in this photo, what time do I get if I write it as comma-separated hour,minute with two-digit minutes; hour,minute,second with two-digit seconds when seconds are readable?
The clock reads 4,25,46
